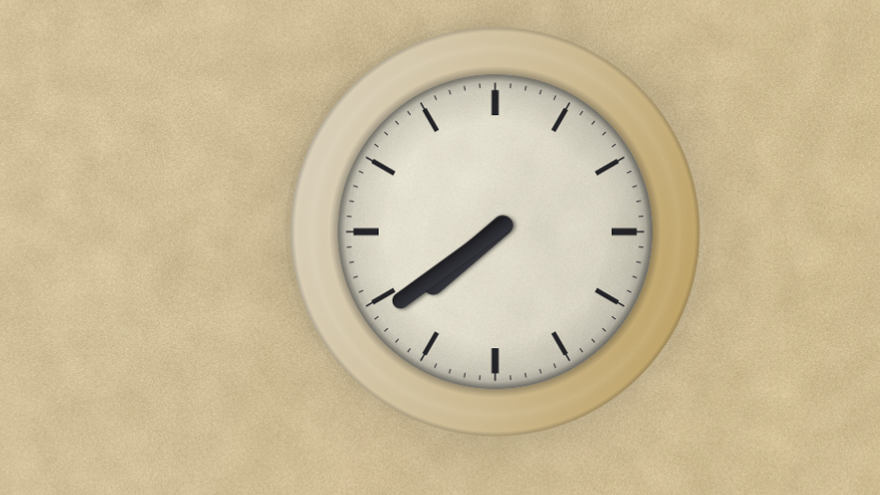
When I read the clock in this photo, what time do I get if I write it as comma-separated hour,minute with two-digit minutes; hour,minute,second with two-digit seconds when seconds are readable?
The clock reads 7,39
